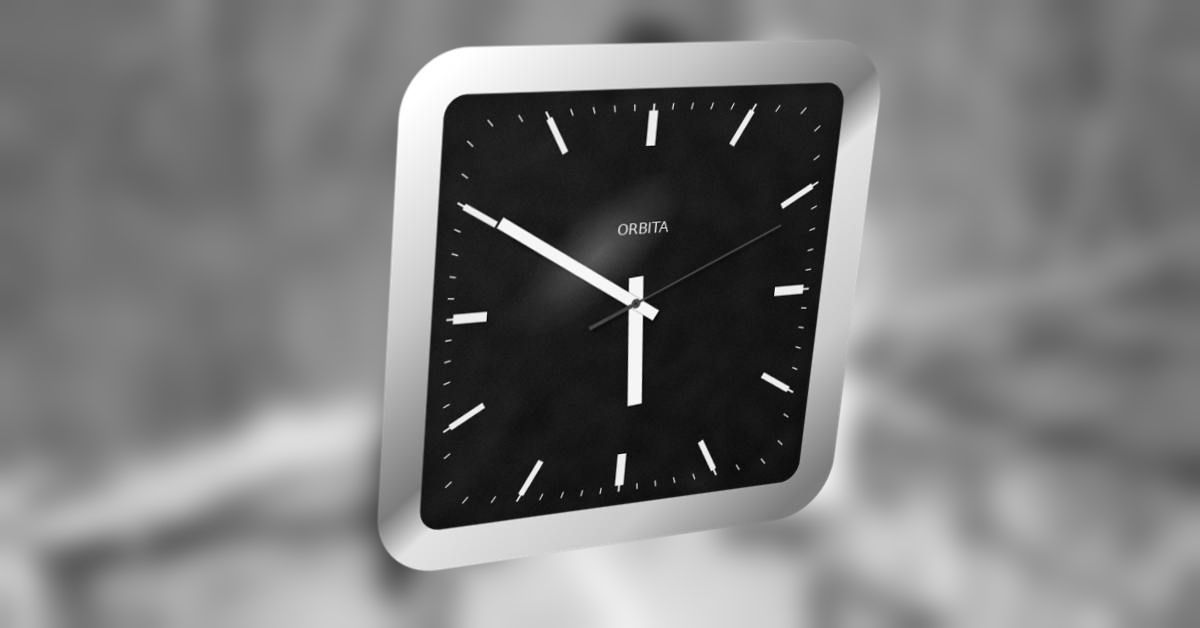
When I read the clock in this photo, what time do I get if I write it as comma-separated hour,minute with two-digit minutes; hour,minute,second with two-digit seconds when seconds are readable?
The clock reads 5,50,11
